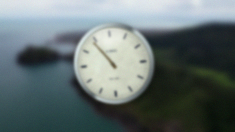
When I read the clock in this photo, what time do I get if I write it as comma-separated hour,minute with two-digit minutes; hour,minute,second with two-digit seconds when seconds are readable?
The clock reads 10,54
